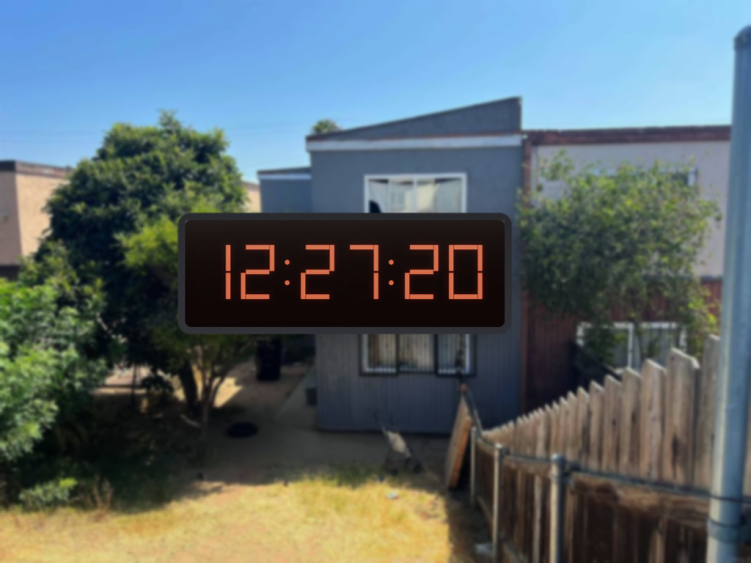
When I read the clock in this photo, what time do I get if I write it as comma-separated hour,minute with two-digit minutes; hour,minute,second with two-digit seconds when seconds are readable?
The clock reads 12,27,20
